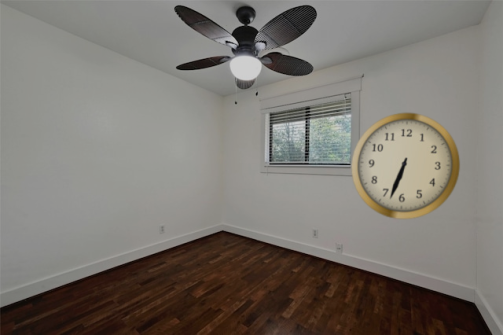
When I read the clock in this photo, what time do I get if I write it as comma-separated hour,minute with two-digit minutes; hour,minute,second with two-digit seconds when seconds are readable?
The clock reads 6,33
